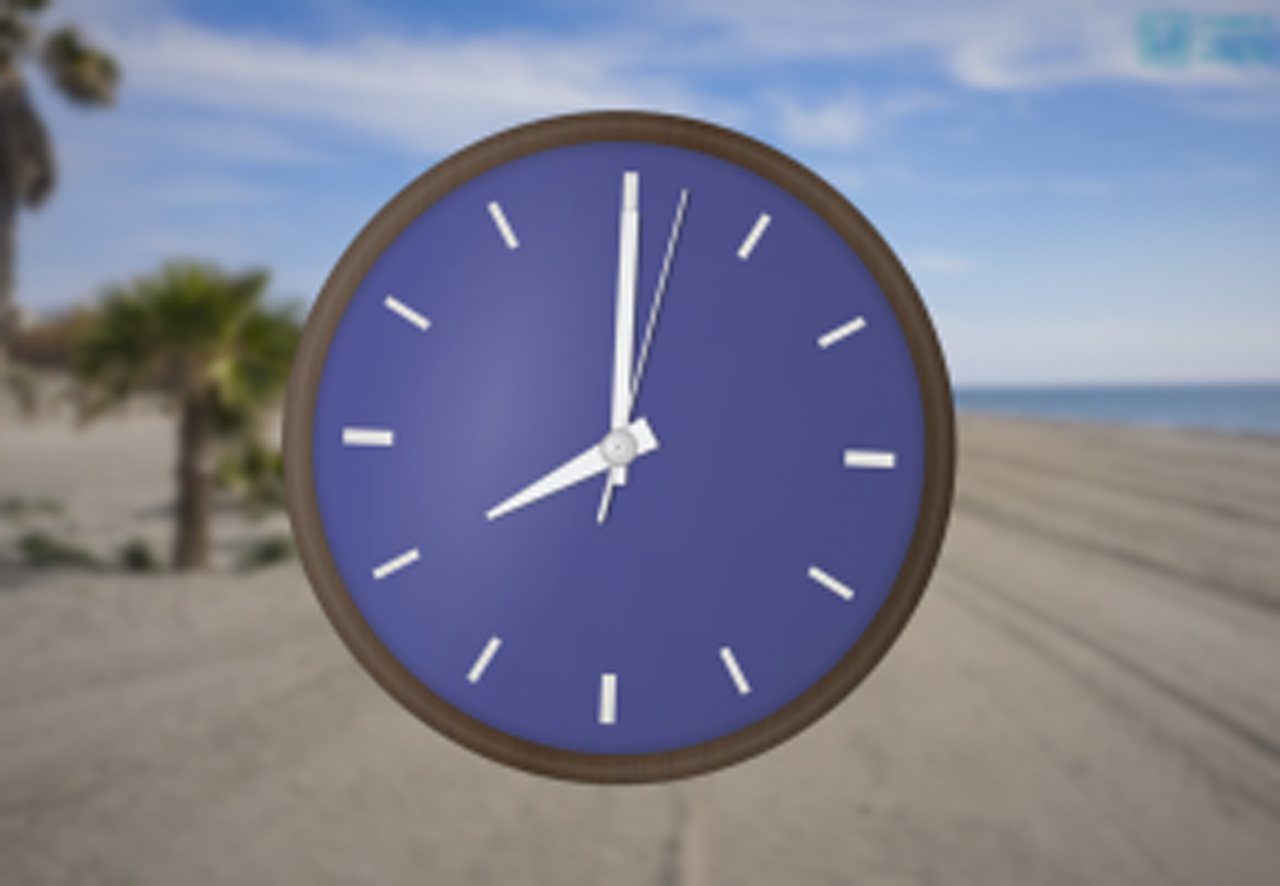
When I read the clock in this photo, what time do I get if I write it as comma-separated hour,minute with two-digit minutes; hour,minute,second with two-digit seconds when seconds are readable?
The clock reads 8,00,02
